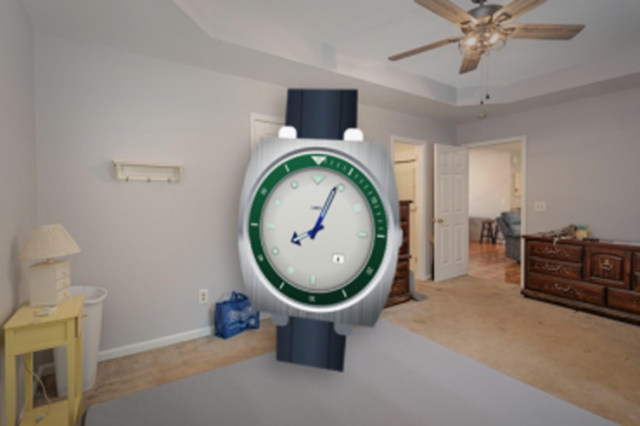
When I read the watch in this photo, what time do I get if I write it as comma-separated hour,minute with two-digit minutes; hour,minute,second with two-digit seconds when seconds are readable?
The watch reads 8,04
